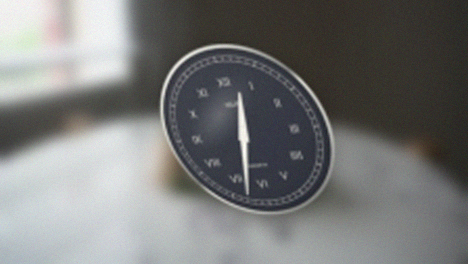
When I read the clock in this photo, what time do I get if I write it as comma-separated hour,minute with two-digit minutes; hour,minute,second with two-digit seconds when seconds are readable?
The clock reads 12,33
